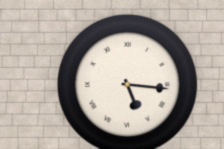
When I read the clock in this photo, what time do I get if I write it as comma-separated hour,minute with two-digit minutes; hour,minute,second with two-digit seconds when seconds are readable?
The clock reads 5,16
